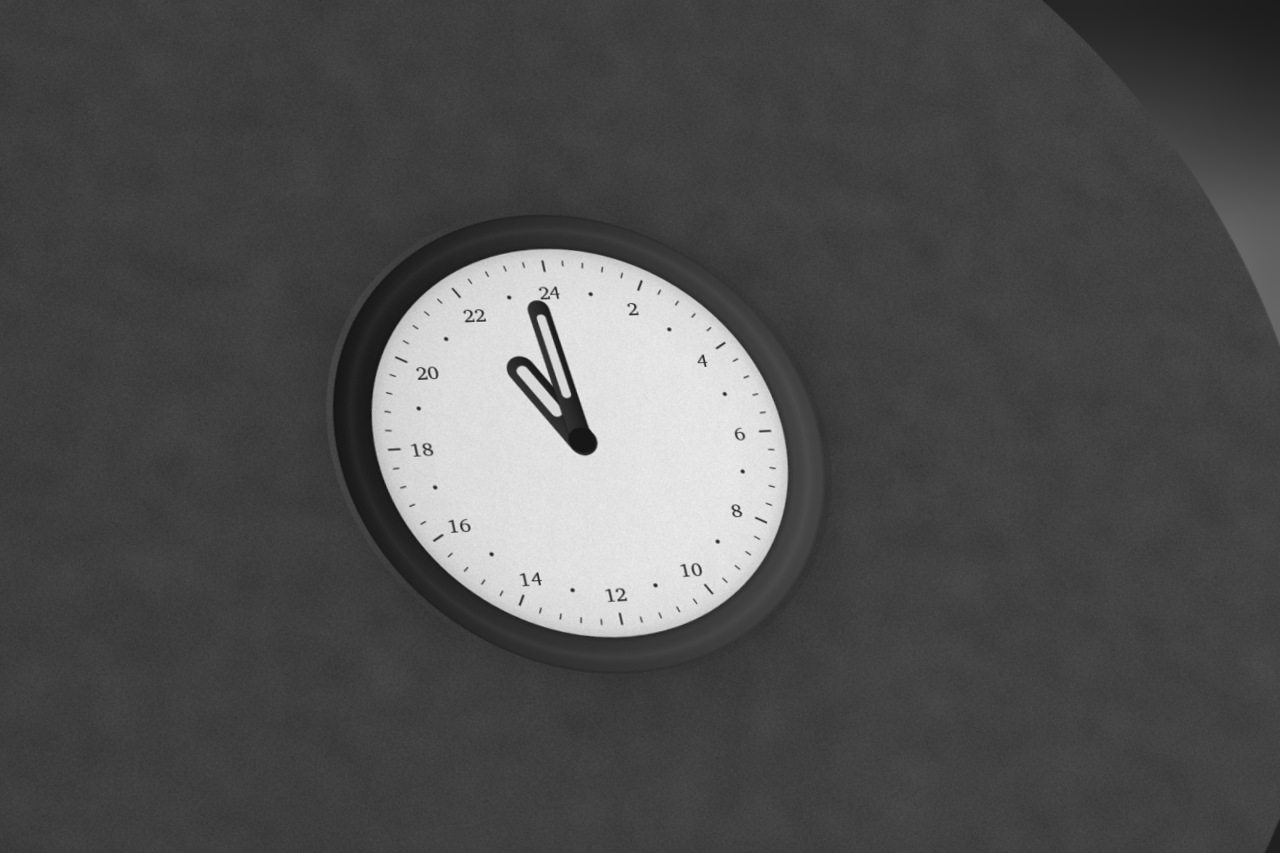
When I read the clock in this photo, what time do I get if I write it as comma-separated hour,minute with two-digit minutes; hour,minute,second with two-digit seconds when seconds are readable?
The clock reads 21,59
